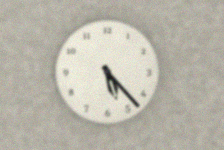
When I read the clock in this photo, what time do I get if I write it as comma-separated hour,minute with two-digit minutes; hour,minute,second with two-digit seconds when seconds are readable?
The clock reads 5,23
